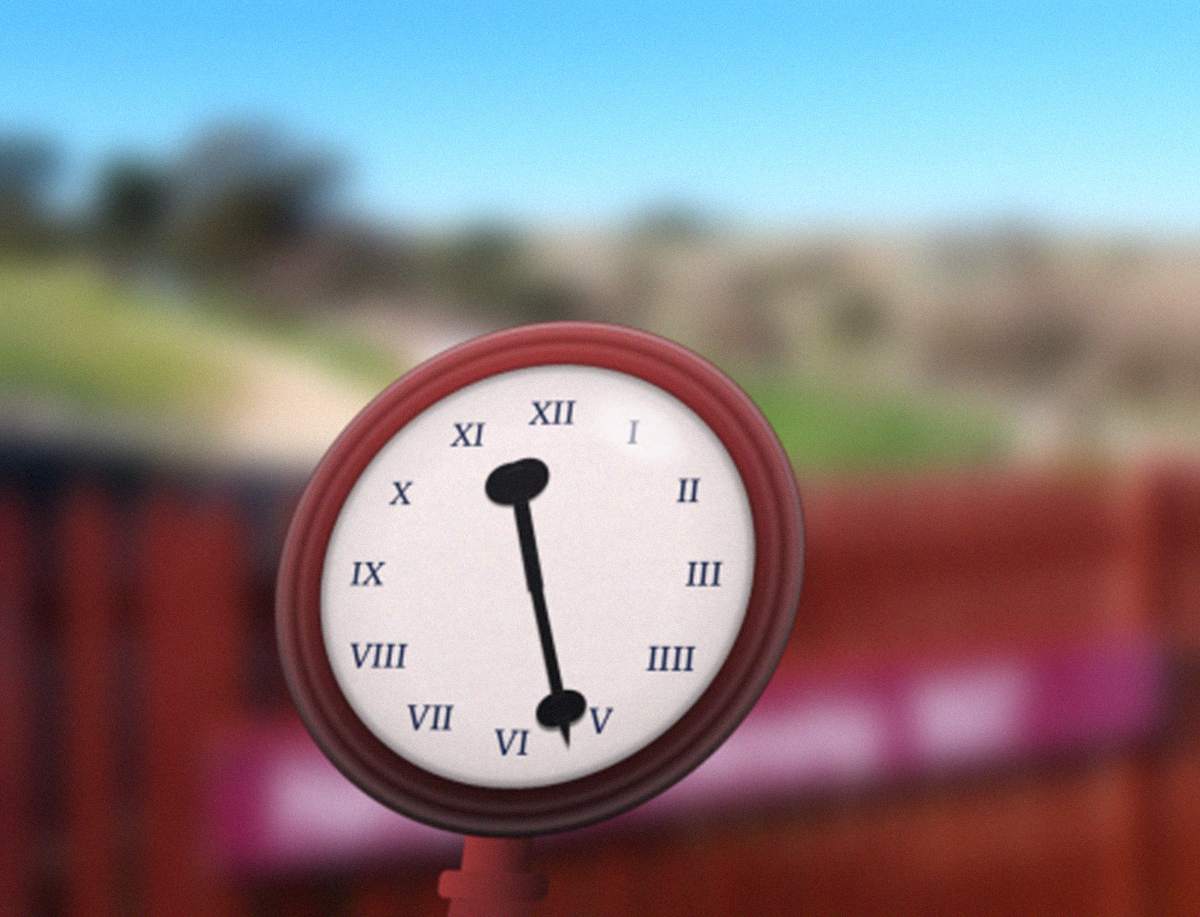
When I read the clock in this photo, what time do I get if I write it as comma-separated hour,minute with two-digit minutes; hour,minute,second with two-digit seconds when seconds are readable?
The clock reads 11,27
